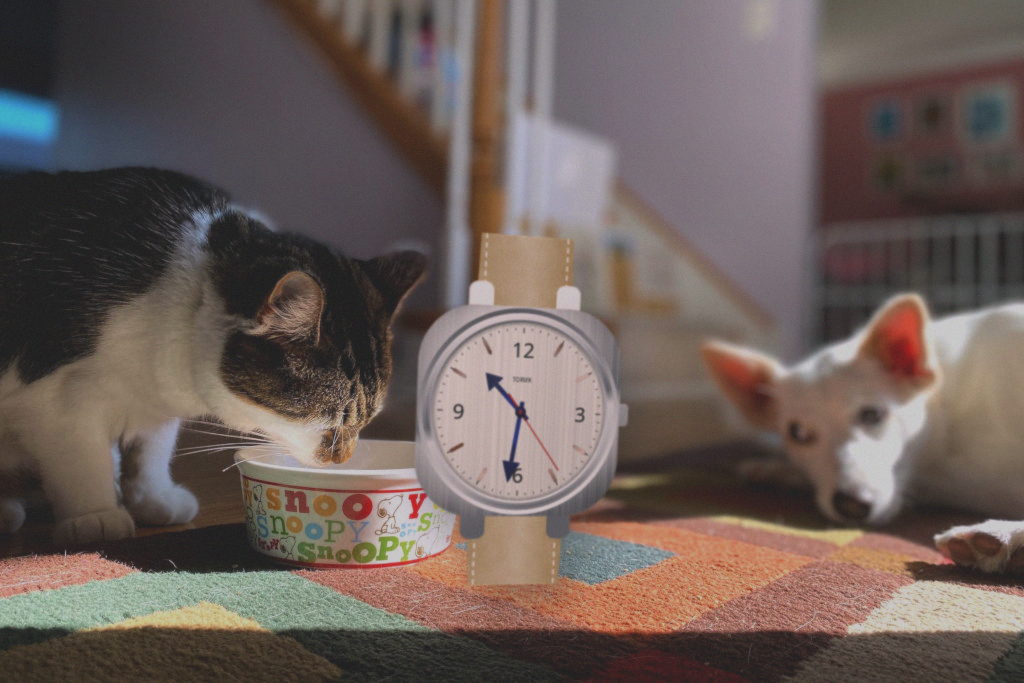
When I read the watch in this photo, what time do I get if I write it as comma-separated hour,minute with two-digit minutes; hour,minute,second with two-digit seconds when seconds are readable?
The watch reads 10,31,24
